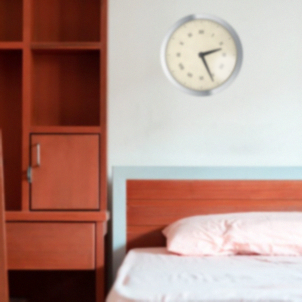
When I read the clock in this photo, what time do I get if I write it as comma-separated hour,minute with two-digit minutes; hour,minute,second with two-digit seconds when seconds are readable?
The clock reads 2,26
